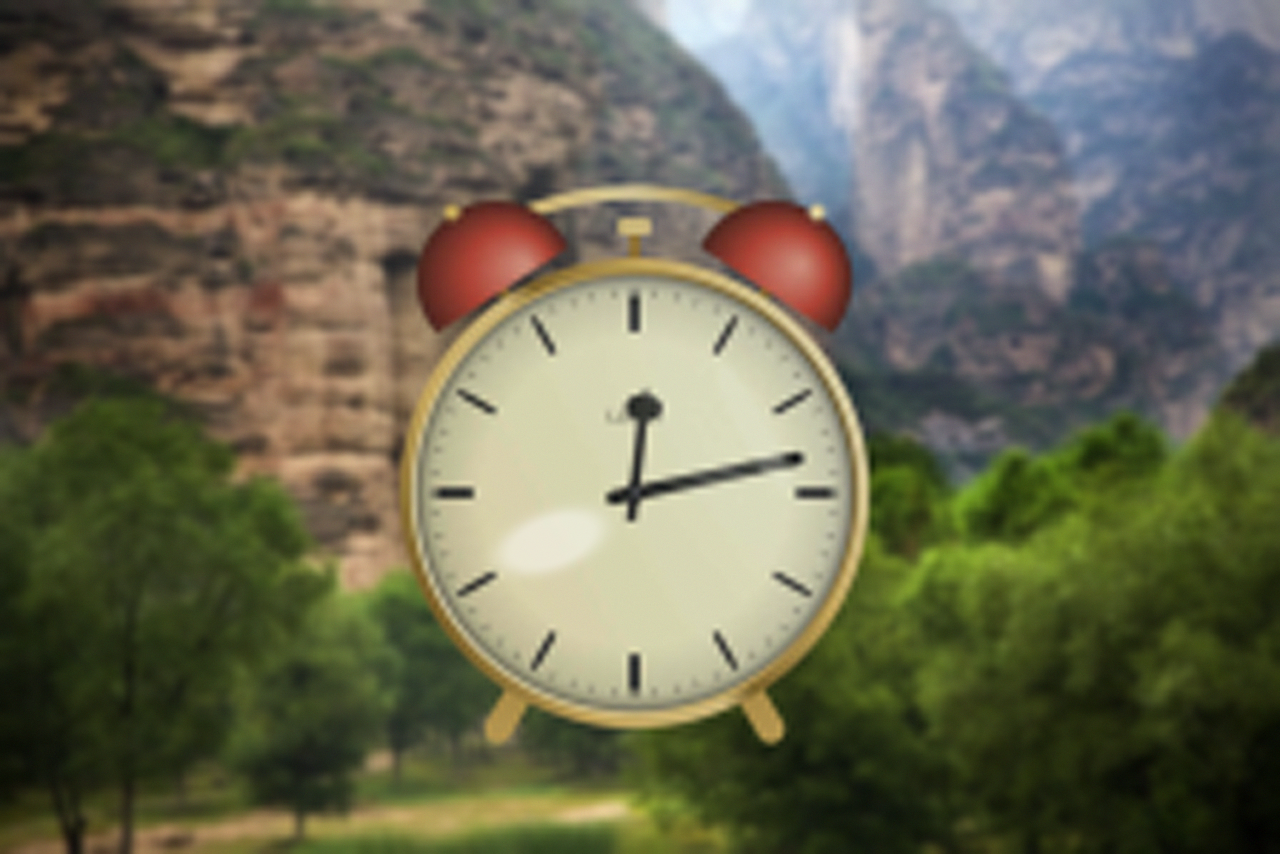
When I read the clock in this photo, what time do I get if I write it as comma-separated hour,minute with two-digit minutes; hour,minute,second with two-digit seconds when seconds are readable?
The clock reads 12,13
